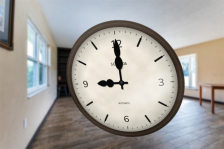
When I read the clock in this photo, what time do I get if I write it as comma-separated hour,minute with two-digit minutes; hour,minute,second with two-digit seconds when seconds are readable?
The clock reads 9,00
